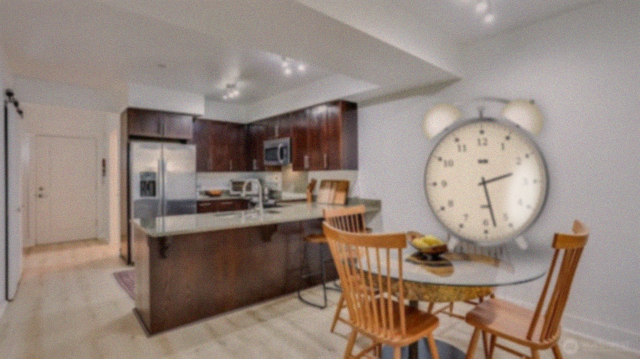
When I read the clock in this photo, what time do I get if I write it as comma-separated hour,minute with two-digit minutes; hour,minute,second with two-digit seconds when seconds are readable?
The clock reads 2,28
